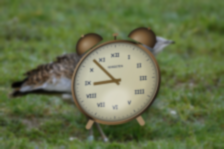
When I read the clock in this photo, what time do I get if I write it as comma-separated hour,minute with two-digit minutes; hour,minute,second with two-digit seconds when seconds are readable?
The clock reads 8,53
